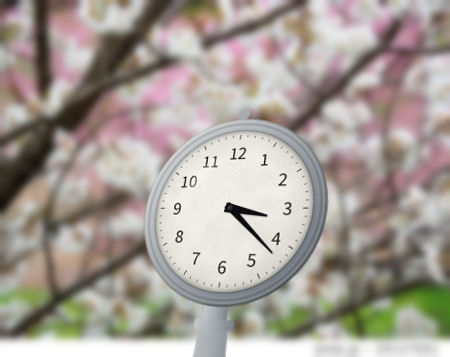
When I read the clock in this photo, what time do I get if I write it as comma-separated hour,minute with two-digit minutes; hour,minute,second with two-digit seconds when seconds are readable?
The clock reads 3,22
